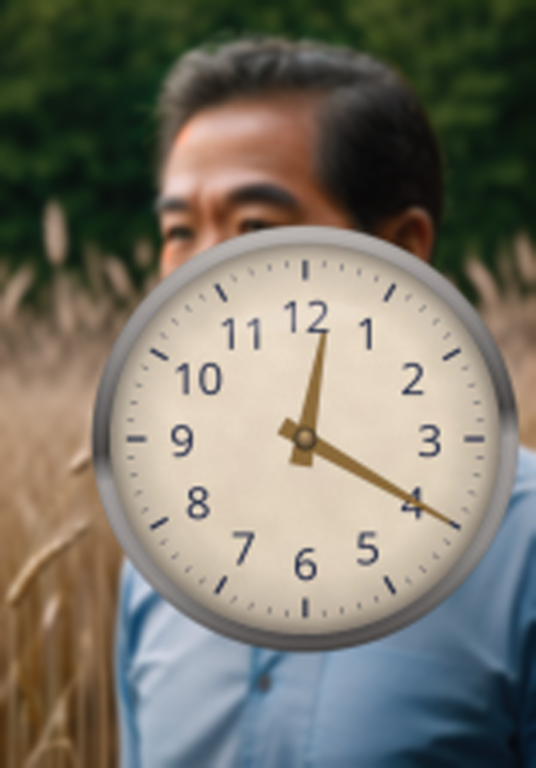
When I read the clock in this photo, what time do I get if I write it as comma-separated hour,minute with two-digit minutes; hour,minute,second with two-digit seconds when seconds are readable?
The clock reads 12,20
